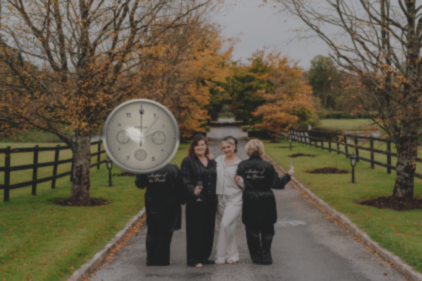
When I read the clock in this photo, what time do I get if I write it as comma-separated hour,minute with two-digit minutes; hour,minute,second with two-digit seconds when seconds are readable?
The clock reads 2,06
